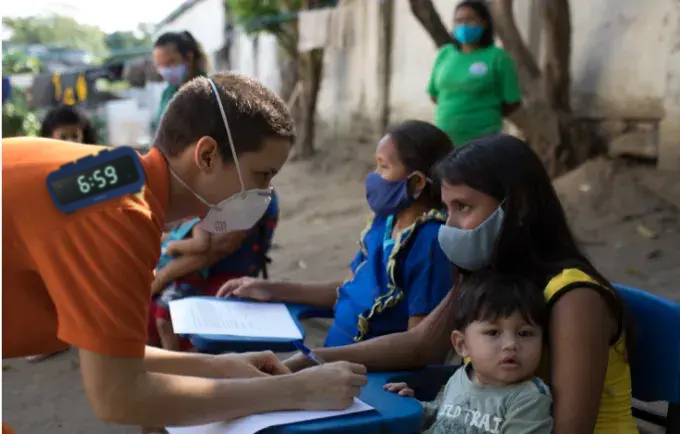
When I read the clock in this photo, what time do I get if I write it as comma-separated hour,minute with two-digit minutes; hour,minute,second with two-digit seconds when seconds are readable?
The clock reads 6,59
